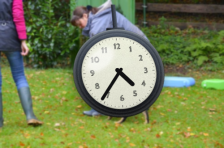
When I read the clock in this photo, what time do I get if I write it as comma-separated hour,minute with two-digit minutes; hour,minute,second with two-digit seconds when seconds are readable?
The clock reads 4,36
